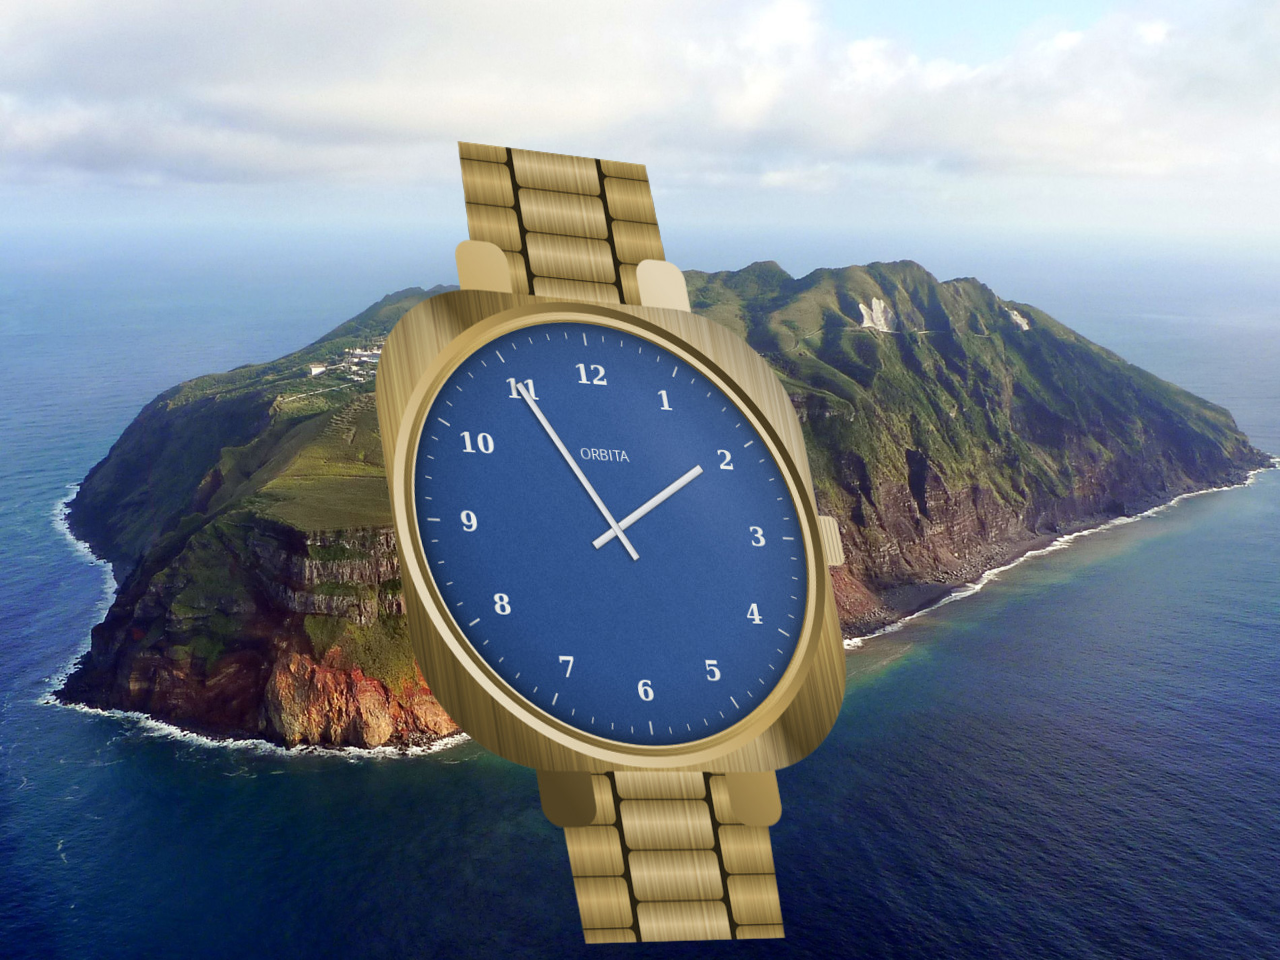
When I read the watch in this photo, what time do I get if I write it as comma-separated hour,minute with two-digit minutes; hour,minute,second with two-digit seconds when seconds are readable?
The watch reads 1,55
